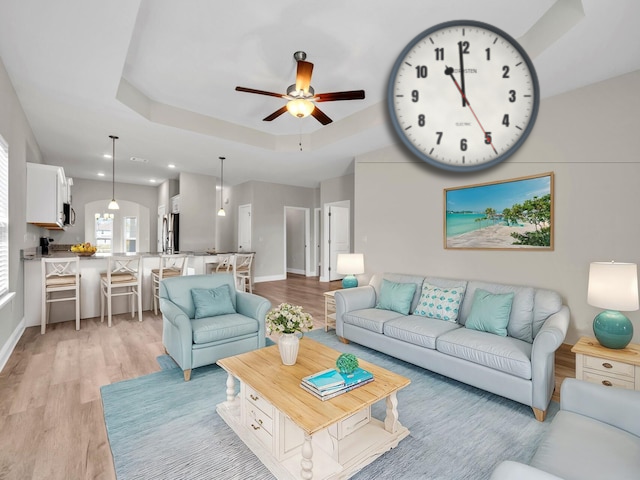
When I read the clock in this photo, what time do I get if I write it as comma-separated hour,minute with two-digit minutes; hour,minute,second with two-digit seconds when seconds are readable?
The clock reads 10,59,25
